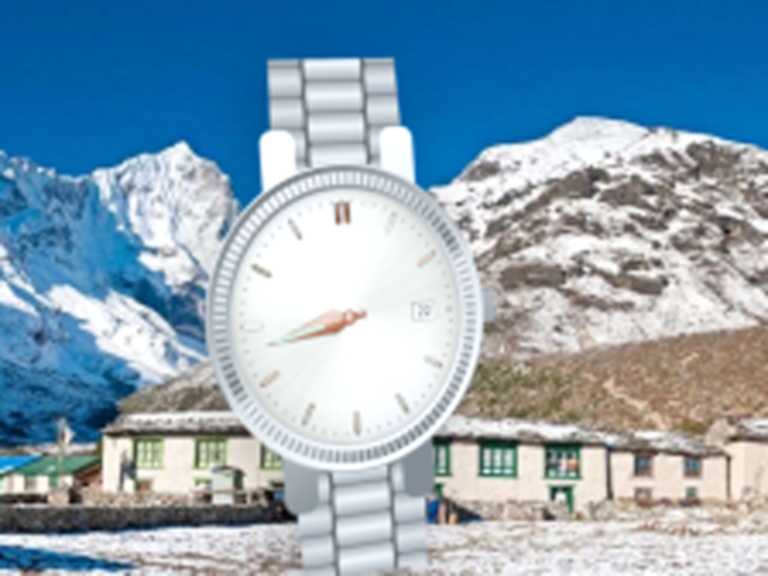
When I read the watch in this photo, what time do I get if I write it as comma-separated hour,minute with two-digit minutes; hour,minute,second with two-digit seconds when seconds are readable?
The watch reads 8,43
